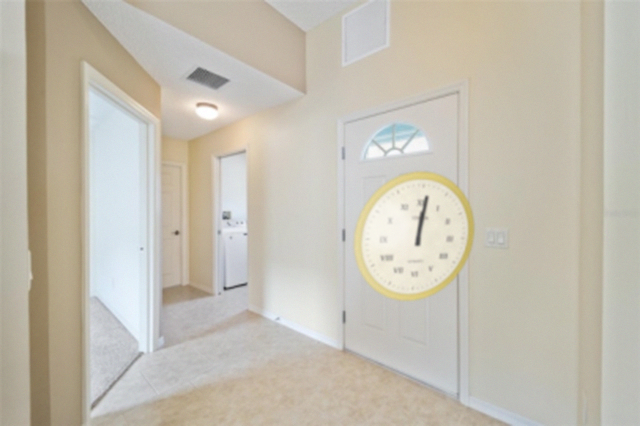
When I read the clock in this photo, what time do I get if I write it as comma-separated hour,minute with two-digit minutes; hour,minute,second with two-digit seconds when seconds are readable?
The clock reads 12,01
